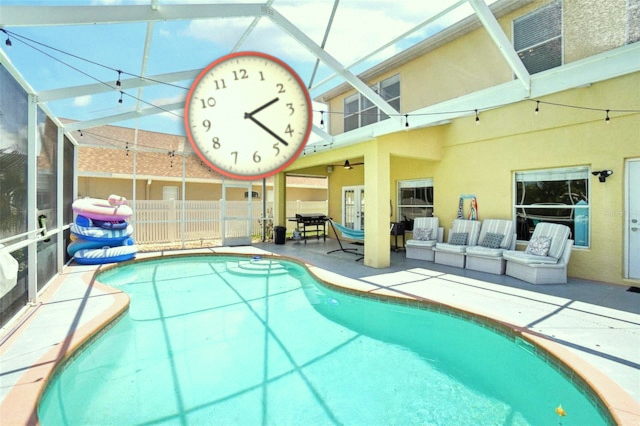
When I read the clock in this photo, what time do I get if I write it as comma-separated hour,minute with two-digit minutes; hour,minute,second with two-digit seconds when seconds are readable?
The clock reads 2,23
